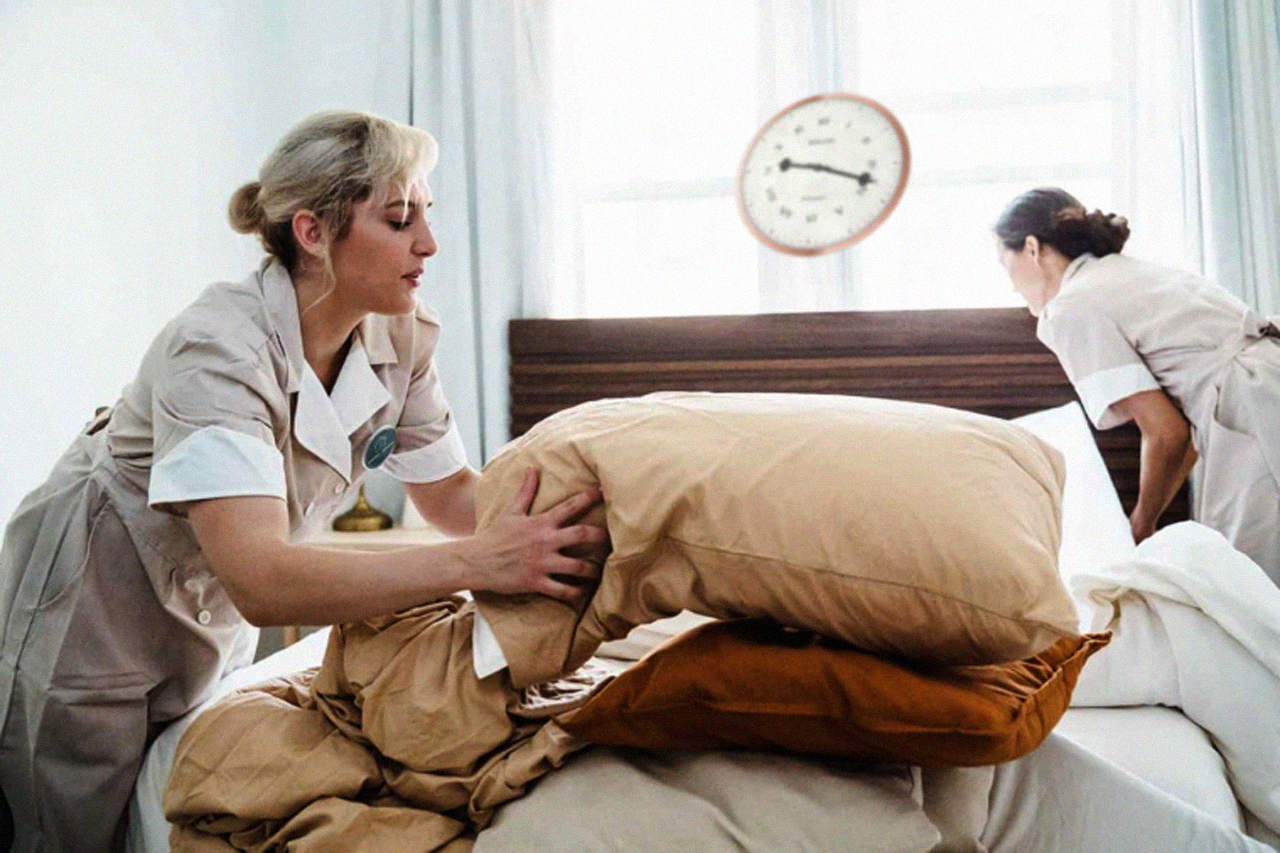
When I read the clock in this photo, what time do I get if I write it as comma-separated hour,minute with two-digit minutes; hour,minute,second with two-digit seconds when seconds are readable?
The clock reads 9,18
